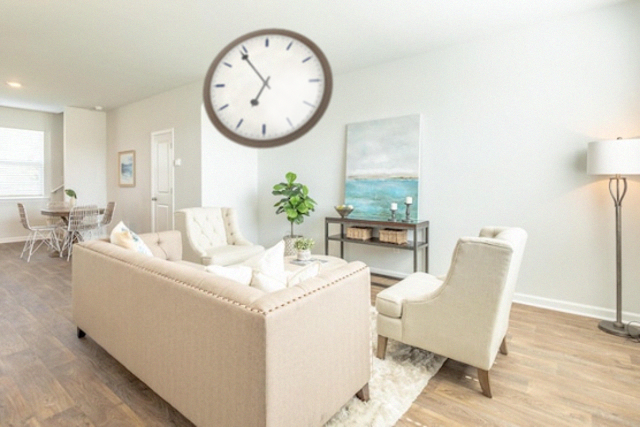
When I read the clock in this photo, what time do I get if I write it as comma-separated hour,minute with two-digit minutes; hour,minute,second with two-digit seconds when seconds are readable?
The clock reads 6,54
